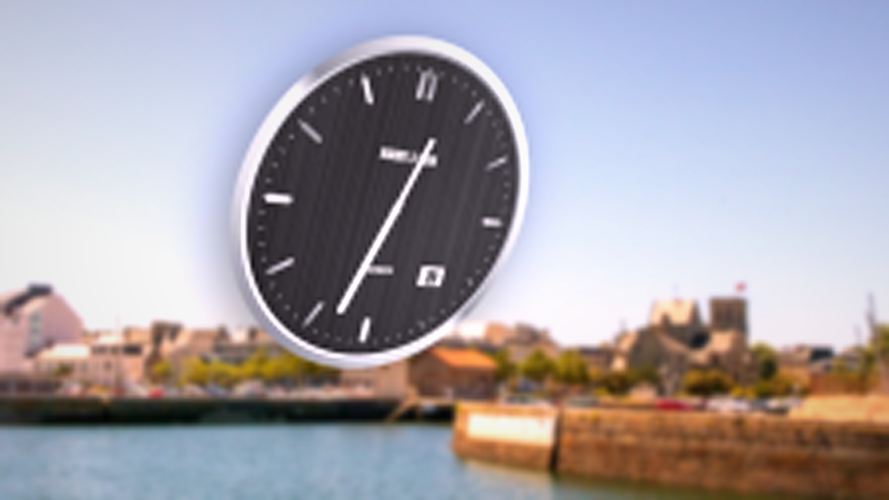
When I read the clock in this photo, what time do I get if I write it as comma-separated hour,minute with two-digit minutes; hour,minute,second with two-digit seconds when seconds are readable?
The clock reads 12,33
